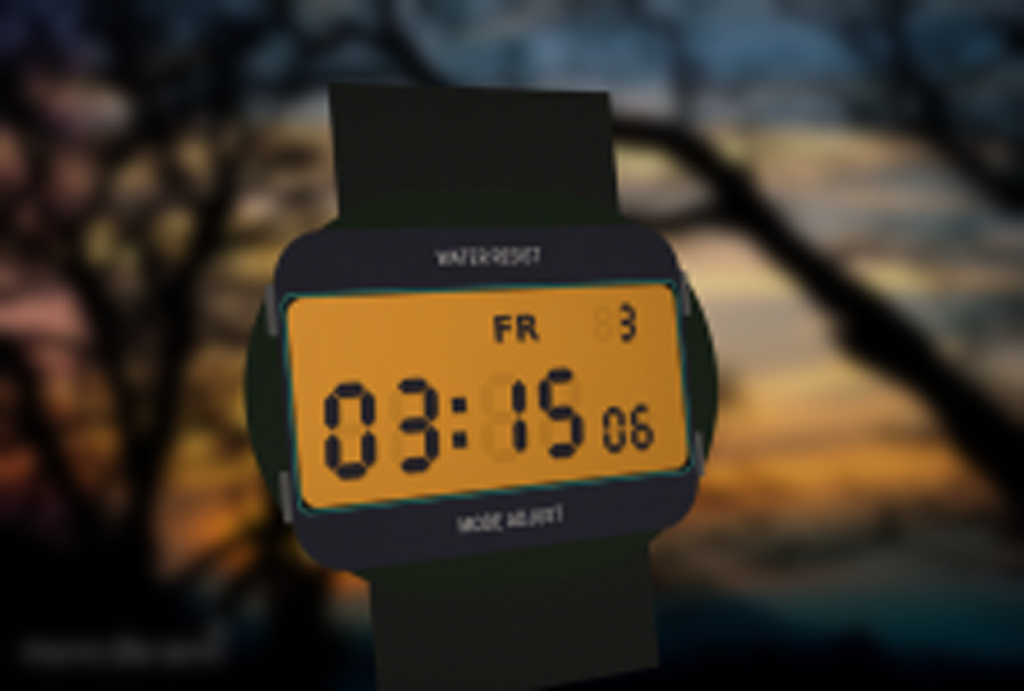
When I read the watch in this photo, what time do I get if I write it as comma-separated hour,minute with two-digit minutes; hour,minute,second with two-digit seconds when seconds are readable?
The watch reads 3,15,06
